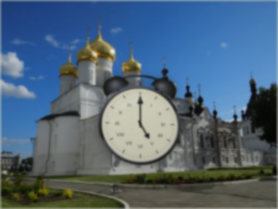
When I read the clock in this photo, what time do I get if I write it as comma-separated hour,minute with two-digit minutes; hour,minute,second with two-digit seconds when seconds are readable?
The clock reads 5,00
